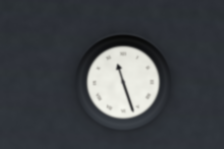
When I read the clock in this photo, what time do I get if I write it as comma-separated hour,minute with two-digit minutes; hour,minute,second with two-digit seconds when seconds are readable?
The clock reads 11,27
